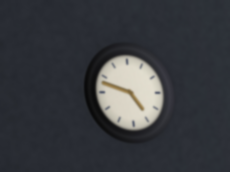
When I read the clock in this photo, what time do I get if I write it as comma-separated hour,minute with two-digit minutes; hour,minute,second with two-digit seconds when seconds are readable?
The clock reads 4,48
